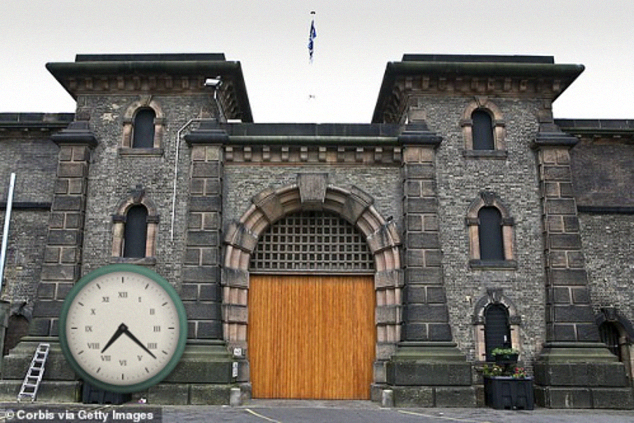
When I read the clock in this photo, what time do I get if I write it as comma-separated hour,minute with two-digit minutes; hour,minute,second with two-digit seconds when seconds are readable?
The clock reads 7,22
